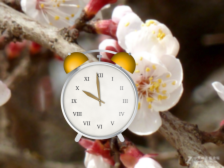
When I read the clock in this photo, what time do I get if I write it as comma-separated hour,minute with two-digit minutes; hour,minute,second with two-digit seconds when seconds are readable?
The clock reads 9,59
